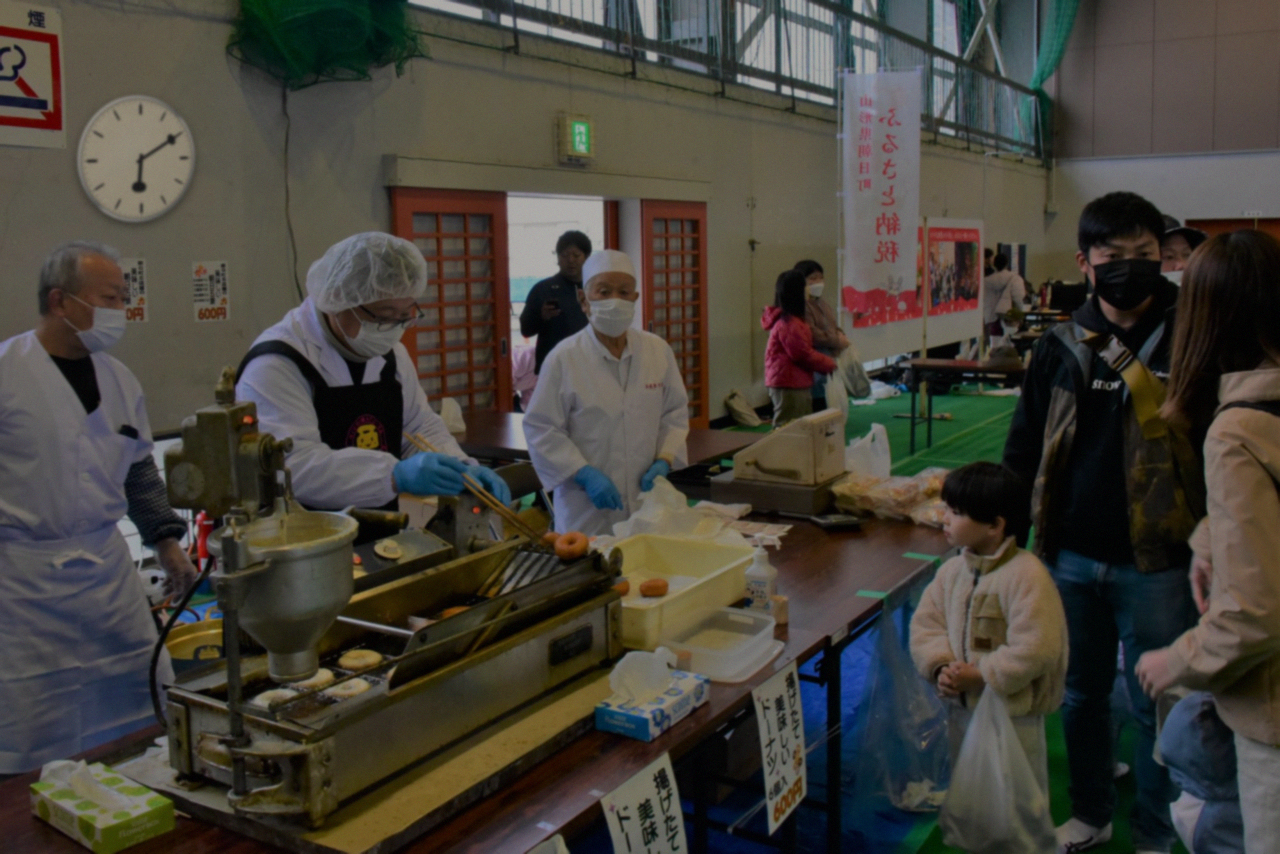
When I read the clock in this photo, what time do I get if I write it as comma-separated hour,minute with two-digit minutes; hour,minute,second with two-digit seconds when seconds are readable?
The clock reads 6,10
